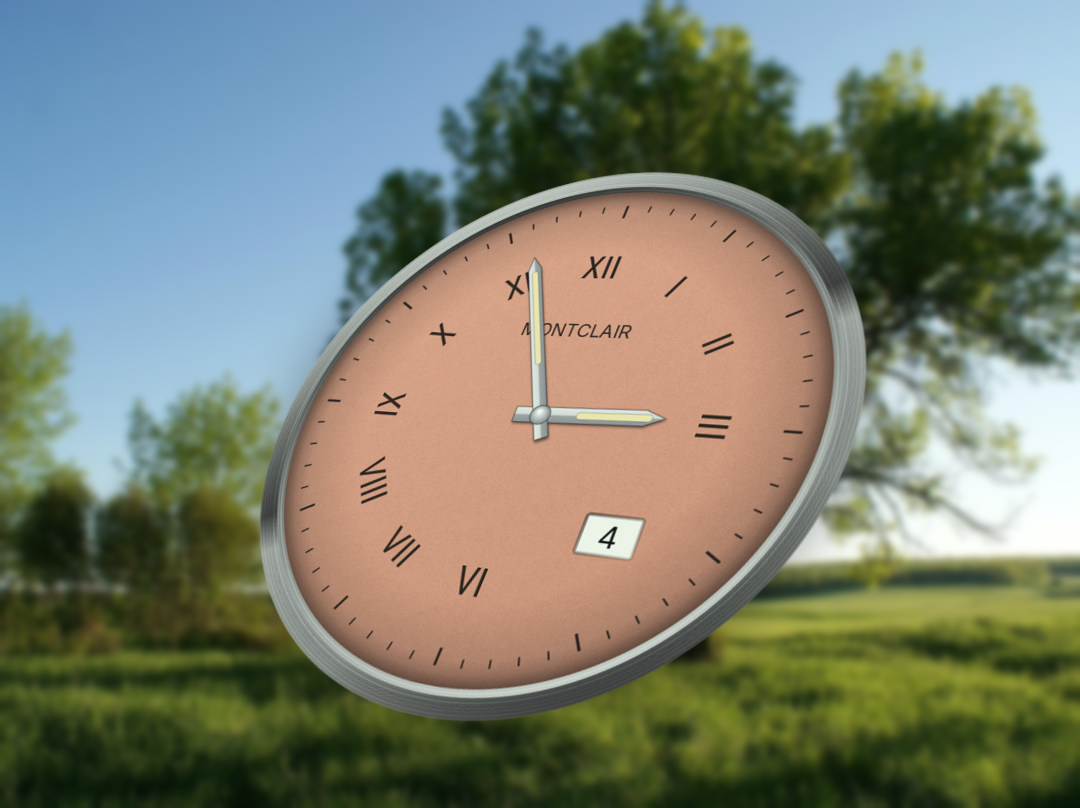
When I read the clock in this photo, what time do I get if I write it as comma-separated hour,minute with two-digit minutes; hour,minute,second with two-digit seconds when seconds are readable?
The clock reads 2,56
